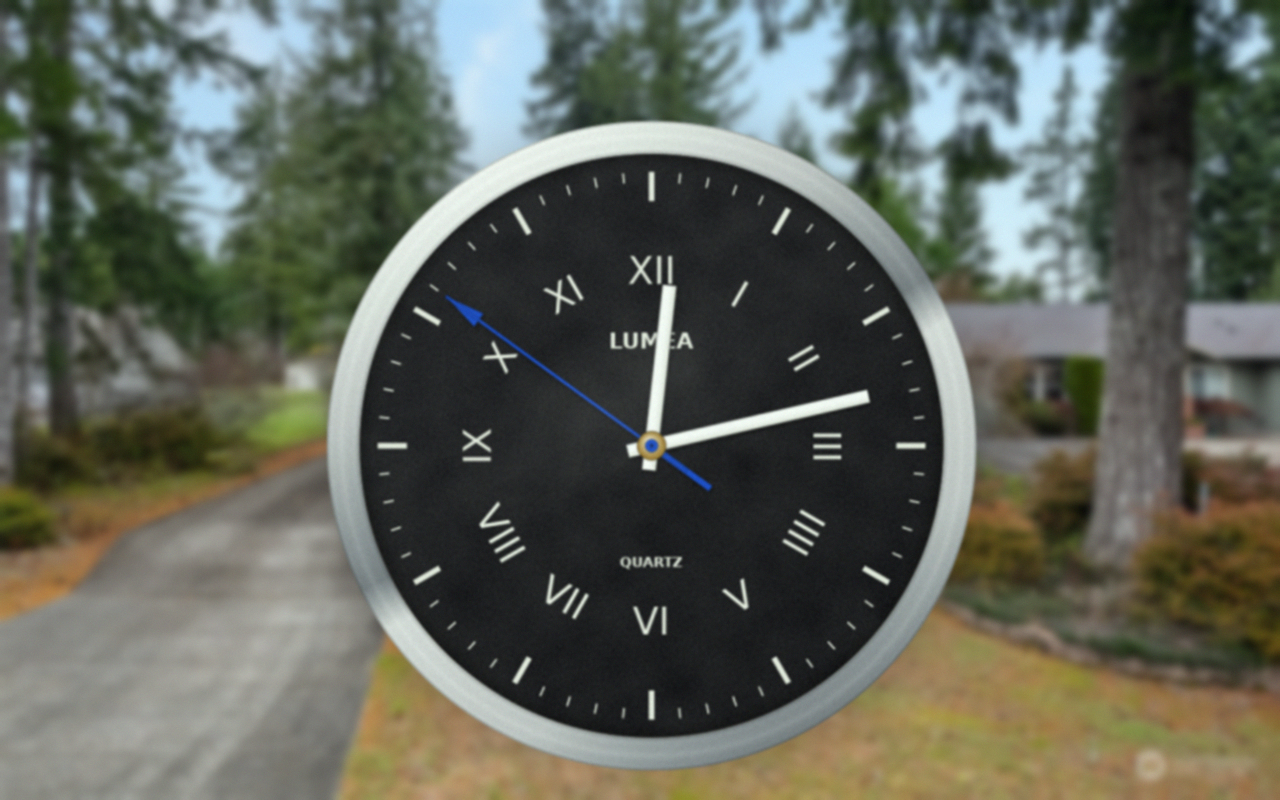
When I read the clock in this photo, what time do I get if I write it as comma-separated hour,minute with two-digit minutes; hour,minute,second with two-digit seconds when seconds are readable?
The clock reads 12,12,51
